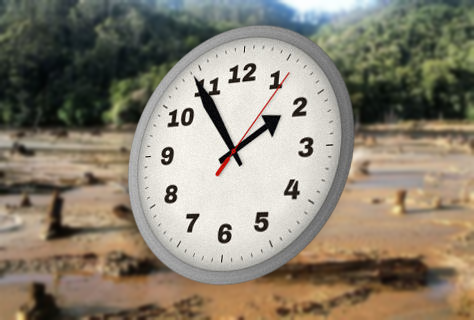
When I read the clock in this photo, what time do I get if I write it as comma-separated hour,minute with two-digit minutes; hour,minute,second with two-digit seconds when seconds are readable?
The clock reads 1,54,06
